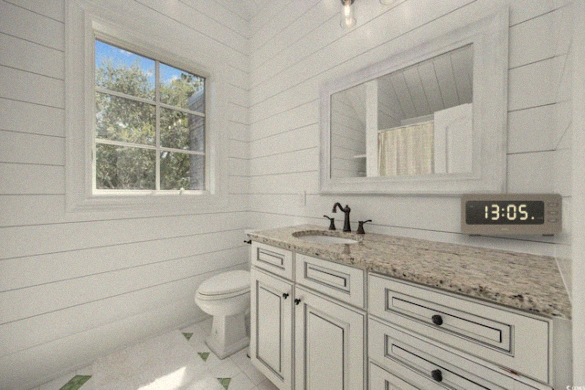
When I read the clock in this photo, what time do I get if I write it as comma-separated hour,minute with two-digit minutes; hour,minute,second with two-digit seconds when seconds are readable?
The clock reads 13,05
